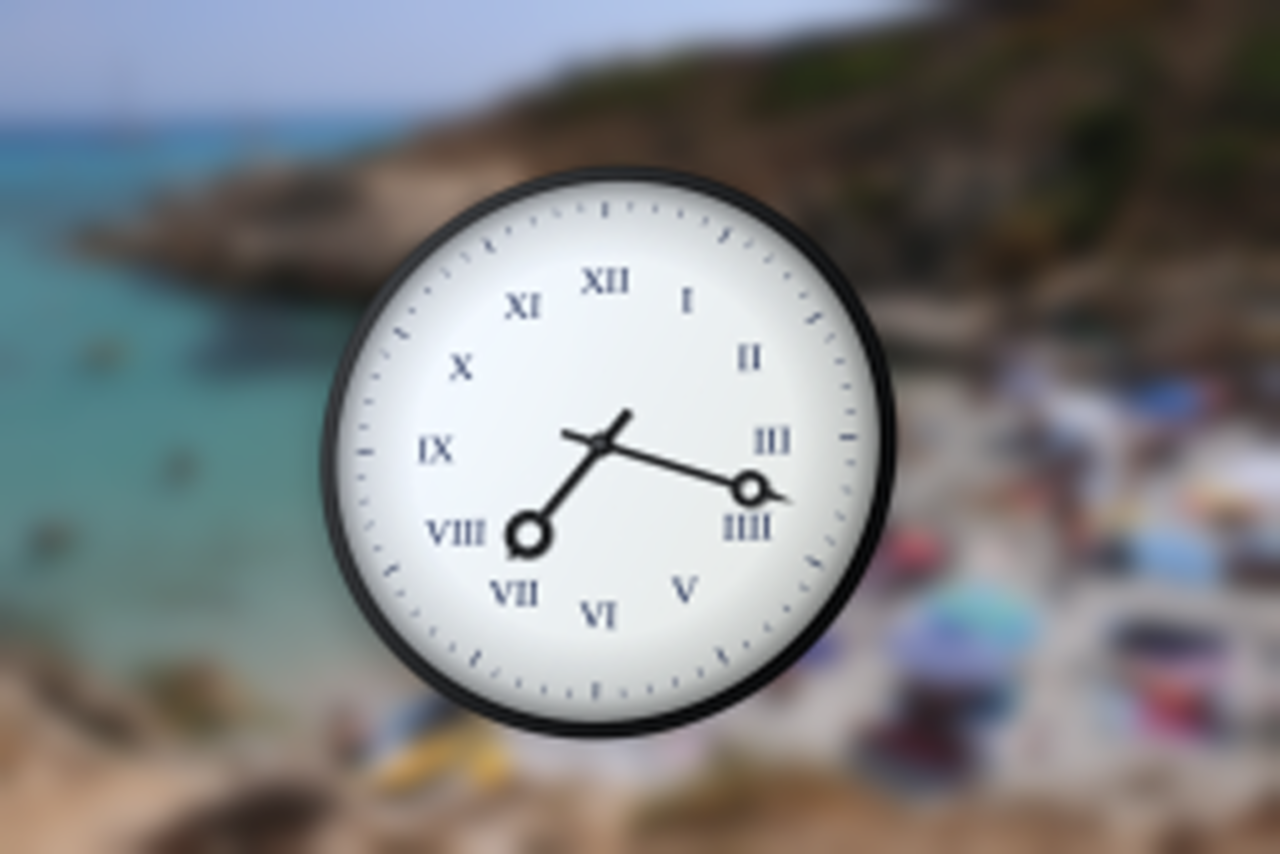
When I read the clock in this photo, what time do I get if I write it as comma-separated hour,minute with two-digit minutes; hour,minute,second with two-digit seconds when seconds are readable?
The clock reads 7,18
